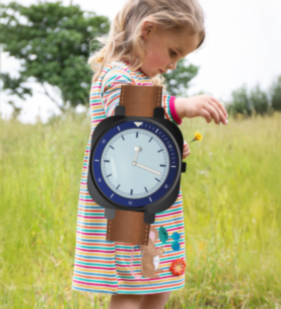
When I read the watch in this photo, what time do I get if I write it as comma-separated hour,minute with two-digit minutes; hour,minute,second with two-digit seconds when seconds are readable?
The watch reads 12,18
